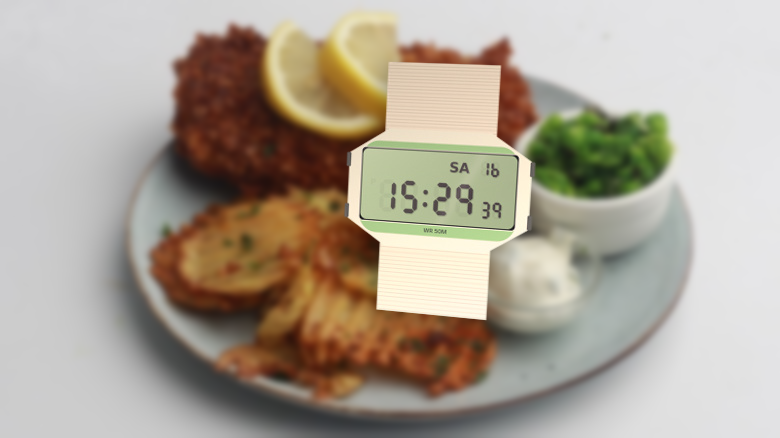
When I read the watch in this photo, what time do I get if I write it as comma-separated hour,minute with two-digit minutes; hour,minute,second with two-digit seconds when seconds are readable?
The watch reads 15,29,39
